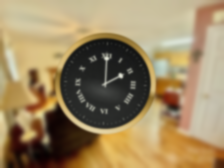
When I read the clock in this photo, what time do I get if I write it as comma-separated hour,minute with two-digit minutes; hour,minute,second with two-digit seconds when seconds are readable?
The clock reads 2,00
